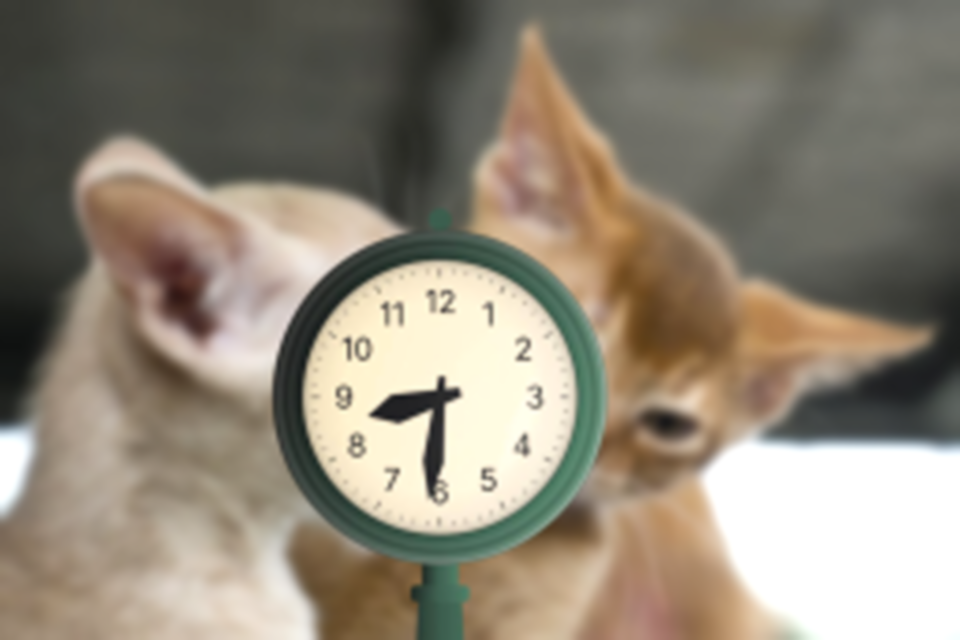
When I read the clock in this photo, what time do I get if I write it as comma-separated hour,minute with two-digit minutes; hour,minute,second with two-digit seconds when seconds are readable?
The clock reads 8,31
